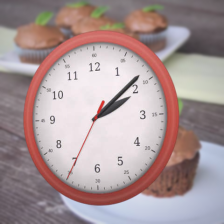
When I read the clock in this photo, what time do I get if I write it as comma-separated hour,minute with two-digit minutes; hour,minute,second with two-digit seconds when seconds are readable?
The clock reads 2,08,35
